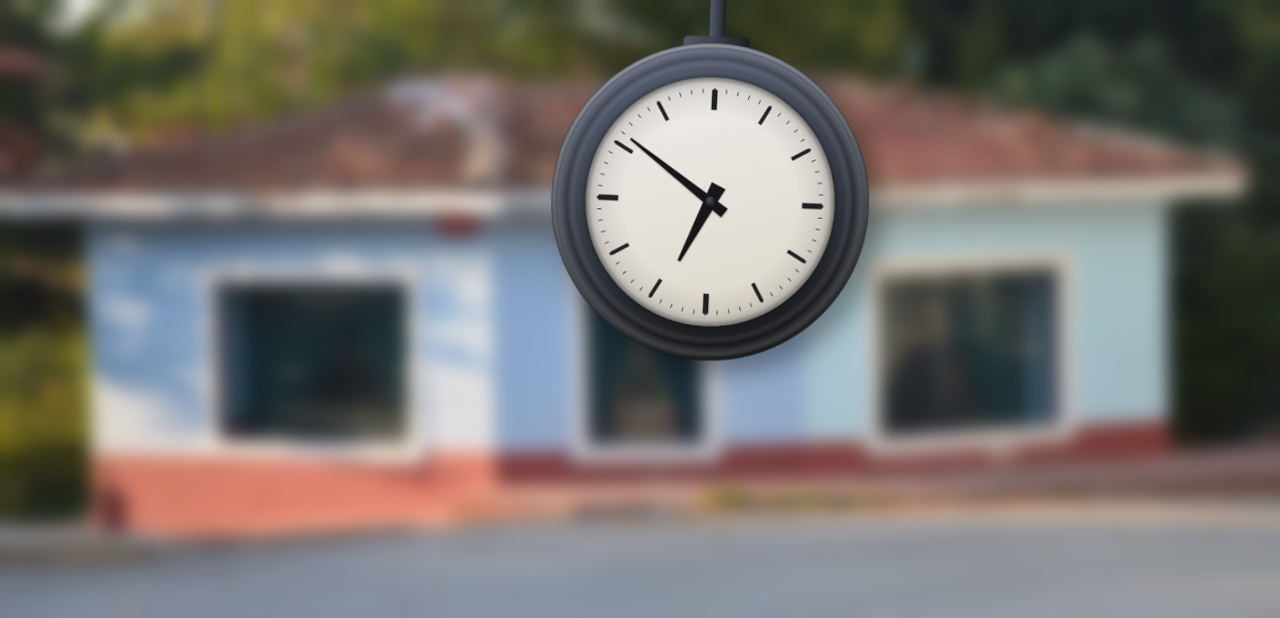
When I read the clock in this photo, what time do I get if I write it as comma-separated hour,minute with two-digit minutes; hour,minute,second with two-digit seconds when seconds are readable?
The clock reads 6,51
